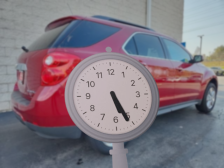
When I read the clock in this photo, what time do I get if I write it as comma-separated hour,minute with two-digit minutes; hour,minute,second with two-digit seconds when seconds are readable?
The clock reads 5,26
